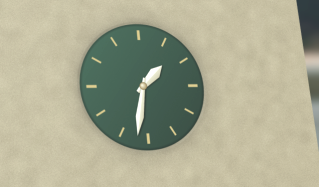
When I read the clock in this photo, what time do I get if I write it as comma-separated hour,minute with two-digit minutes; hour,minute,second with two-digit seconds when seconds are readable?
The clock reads 1,32
